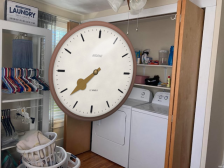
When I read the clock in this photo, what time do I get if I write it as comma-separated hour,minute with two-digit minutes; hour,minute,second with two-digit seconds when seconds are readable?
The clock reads 7,38
